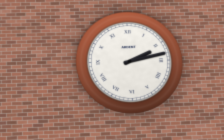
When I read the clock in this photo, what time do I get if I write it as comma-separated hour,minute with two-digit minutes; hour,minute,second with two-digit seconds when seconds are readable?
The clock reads 2,13
